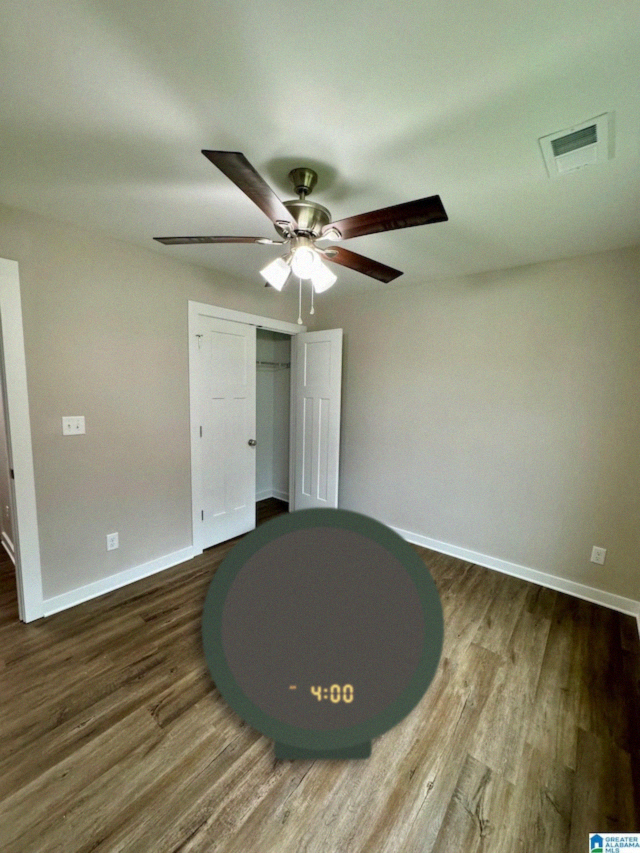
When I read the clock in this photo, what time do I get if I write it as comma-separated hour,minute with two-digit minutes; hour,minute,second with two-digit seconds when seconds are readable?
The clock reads 4,00
